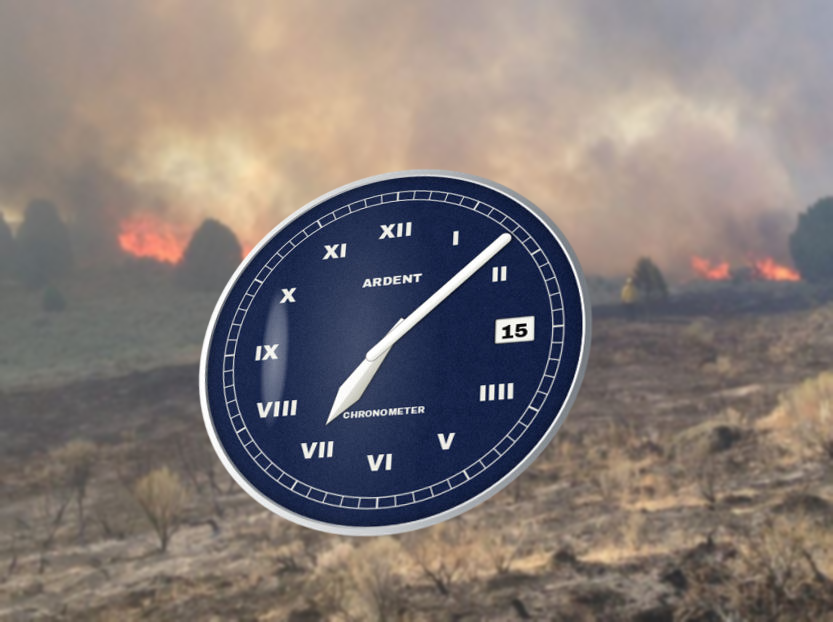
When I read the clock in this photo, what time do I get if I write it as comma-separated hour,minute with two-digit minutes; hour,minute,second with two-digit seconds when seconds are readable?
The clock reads 7,08
